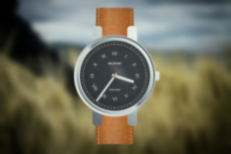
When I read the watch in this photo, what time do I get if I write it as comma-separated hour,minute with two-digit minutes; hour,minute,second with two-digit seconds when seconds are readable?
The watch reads 3,36
